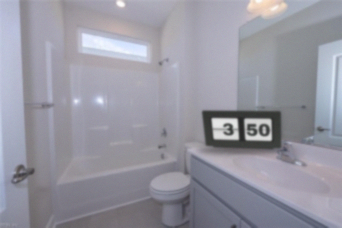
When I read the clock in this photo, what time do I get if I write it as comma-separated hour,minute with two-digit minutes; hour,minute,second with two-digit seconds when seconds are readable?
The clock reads 3,50
